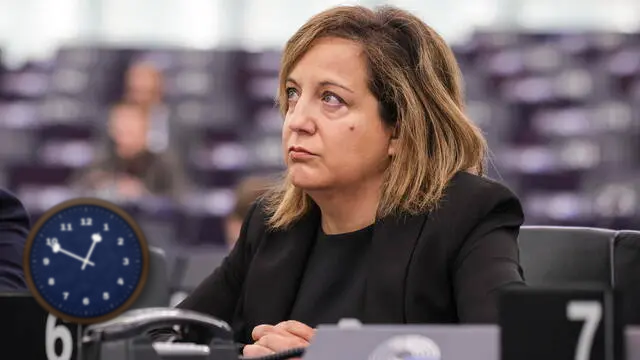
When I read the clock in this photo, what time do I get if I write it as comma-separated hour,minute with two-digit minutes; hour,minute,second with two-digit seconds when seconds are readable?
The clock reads 12,49
